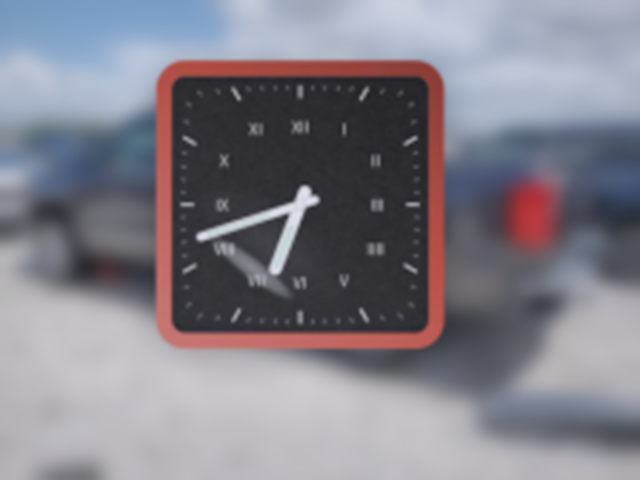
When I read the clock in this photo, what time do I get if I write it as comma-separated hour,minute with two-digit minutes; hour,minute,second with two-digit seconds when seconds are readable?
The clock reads 6,42
